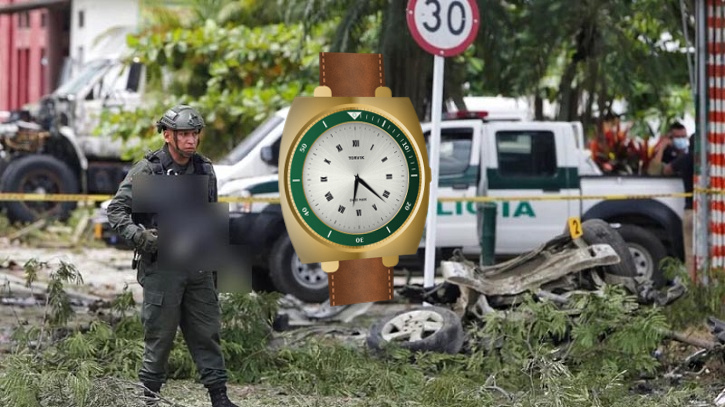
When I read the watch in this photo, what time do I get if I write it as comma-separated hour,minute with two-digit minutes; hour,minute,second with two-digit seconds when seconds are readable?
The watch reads 6,22
